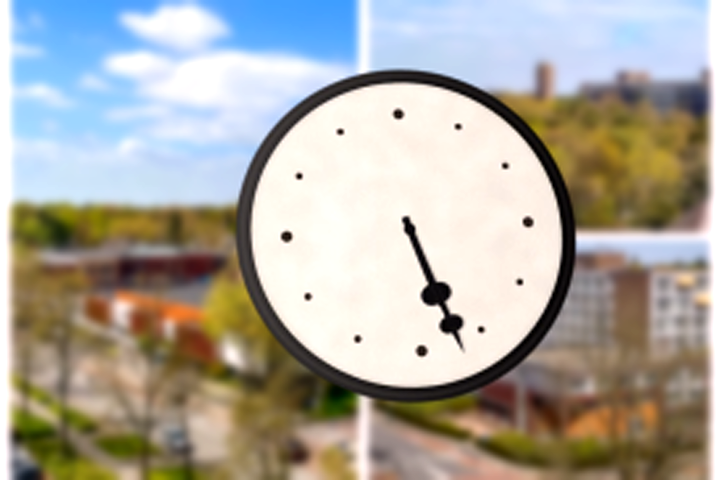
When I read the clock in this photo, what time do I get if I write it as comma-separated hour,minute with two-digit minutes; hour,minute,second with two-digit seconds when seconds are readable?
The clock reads 5,27
